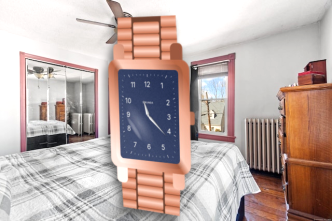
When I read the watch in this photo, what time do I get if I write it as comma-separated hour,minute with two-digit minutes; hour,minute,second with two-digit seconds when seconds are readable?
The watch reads 11,22
